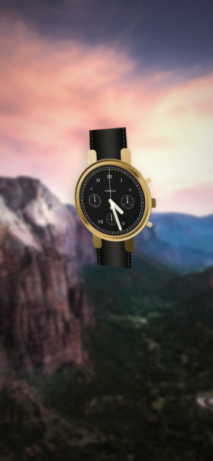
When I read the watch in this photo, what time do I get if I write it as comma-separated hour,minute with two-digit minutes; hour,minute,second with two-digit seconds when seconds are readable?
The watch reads 4,27
